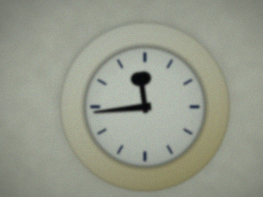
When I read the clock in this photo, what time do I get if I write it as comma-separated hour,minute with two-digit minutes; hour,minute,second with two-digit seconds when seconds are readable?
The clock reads 11,44
